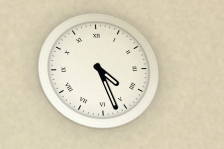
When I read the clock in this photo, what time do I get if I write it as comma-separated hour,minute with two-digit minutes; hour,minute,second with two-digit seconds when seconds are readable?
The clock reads 4,27
